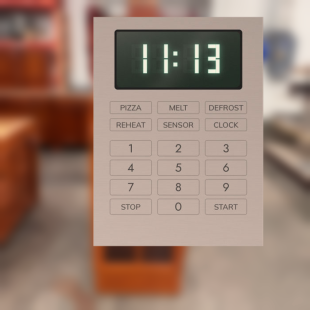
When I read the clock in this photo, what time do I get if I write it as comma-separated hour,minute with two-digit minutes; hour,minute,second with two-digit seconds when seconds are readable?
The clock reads 11,13
